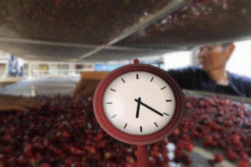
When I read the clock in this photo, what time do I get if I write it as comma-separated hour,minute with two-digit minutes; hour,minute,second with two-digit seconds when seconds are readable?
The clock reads 6,21
